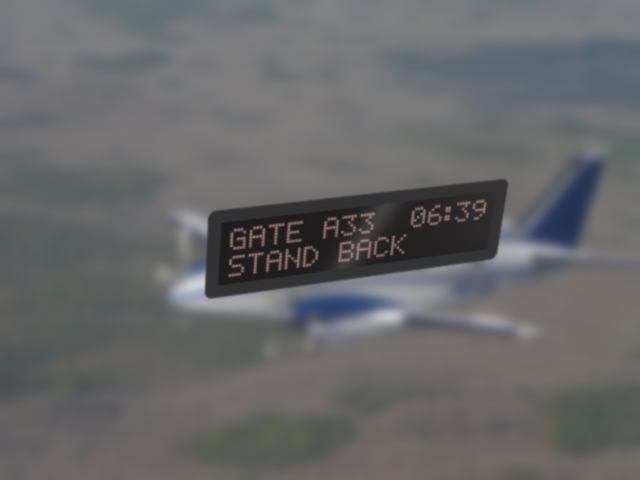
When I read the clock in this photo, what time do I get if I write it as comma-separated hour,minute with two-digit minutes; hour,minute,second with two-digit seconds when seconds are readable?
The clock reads 6,39
